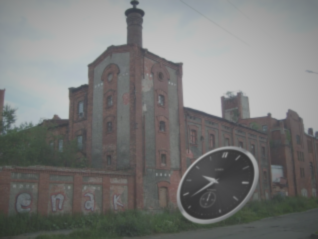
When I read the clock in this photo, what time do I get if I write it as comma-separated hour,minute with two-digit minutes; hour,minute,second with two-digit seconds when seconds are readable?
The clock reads 9,38
